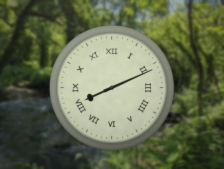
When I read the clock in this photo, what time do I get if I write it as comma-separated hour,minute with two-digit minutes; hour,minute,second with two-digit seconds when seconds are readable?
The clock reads 8,11
